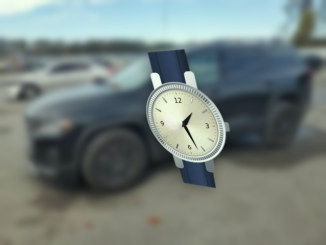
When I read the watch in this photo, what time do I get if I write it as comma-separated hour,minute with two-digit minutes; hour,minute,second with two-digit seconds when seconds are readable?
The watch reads 1,27
